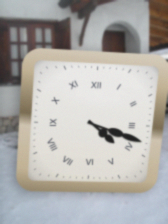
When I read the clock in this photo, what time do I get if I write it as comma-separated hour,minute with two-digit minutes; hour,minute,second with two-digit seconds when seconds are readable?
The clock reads 4,18
